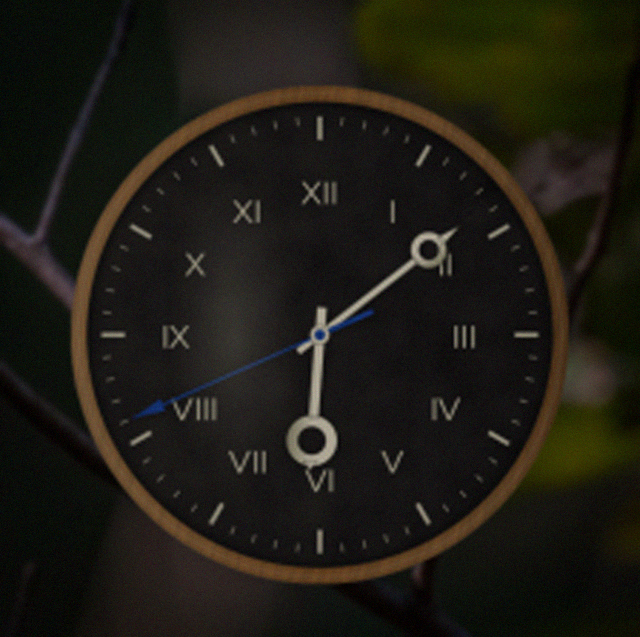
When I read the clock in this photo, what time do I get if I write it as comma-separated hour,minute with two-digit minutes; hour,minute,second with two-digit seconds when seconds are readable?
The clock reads 6,08,41
